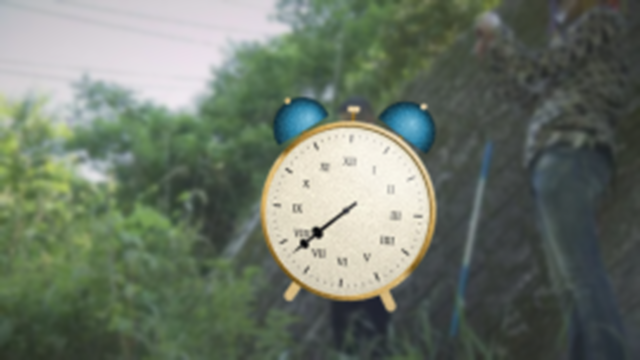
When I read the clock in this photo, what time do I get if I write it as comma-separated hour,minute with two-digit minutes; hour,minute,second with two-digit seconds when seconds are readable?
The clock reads 7,38
